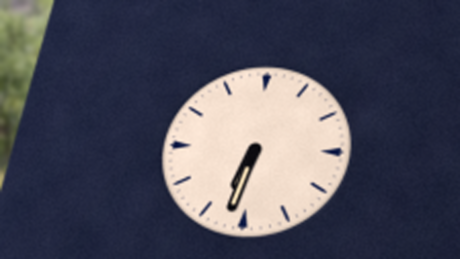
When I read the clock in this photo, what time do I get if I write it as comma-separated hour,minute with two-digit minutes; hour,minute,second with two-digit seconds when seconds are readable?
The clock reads 6,32
